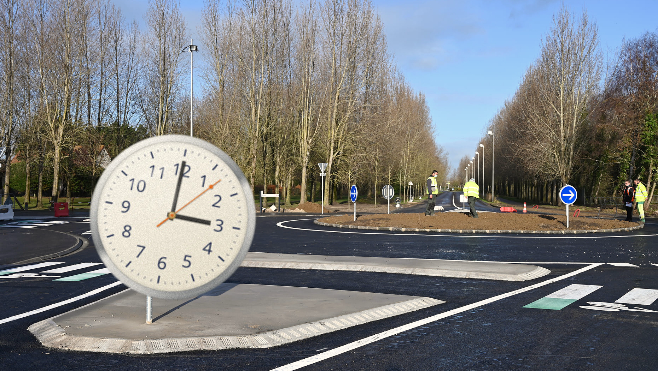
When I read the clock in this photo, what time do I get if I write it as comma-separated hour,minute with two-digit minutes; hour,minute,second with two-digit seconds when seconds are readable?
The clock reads 3,00,07
